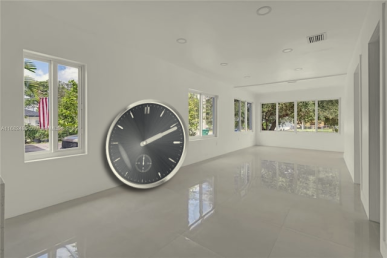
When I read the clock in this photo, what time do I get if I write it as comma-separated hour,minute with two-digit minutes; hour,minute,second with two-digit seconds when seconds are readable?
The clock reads 2,11
